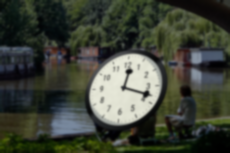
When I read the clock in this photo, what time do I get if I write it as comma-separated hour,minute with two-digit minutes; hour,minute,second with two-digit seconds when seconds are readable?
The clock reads 12,18
